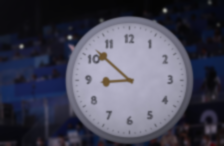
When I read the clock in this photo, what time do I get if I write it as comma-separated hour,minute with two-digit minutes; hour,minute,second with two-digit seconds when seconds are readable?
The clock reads 8,52
